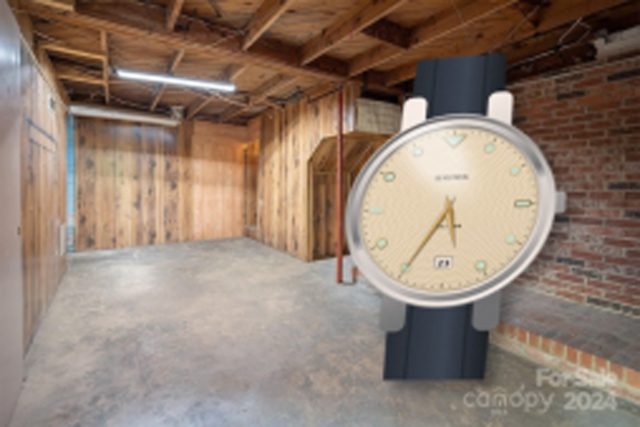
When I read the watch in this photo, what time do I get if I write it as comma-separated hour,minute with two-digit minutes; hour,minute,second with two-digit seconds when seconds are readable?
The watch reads 5,35
